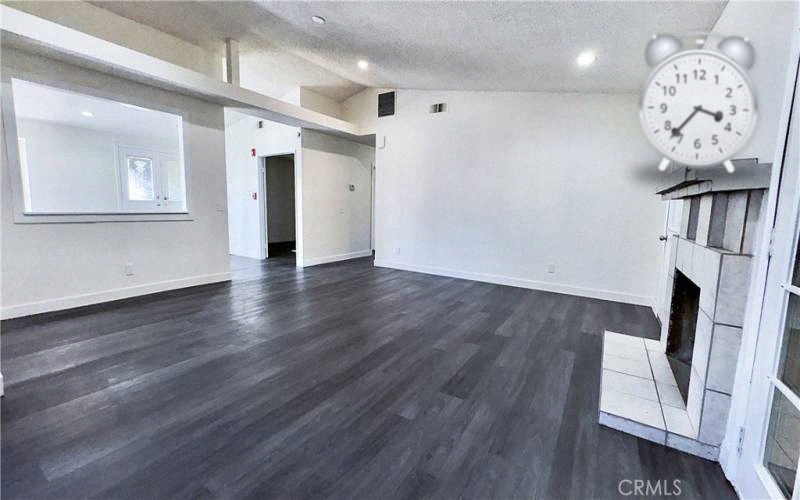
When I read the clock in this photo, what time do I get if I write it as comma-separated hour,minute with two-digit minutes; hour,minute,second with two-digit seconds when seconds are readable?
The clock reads 3,37
